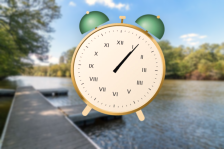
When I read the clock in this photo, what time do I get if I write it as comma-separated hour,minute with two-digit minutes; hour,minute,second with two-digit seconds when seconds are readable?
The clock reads 1,06
